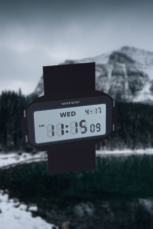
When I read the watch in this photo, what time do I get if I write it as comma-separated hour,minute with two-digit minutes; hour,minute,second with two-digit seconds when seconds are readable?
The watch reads 11,15,09
